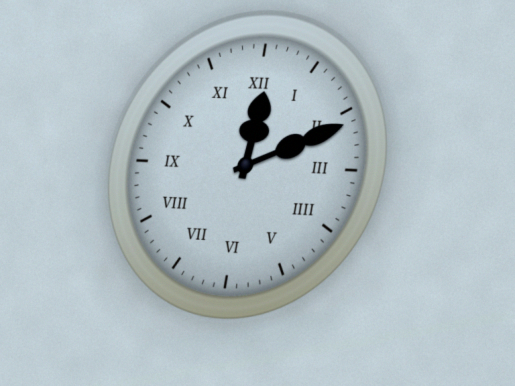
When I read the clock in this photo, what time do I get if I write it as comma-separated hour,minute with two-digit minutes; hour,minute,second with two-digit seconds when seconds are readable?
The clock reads 12,11
